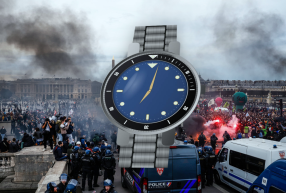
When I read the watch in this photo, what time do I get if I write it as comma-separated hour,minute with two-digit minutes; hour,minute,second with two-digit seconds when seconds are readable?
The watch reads 7,02
